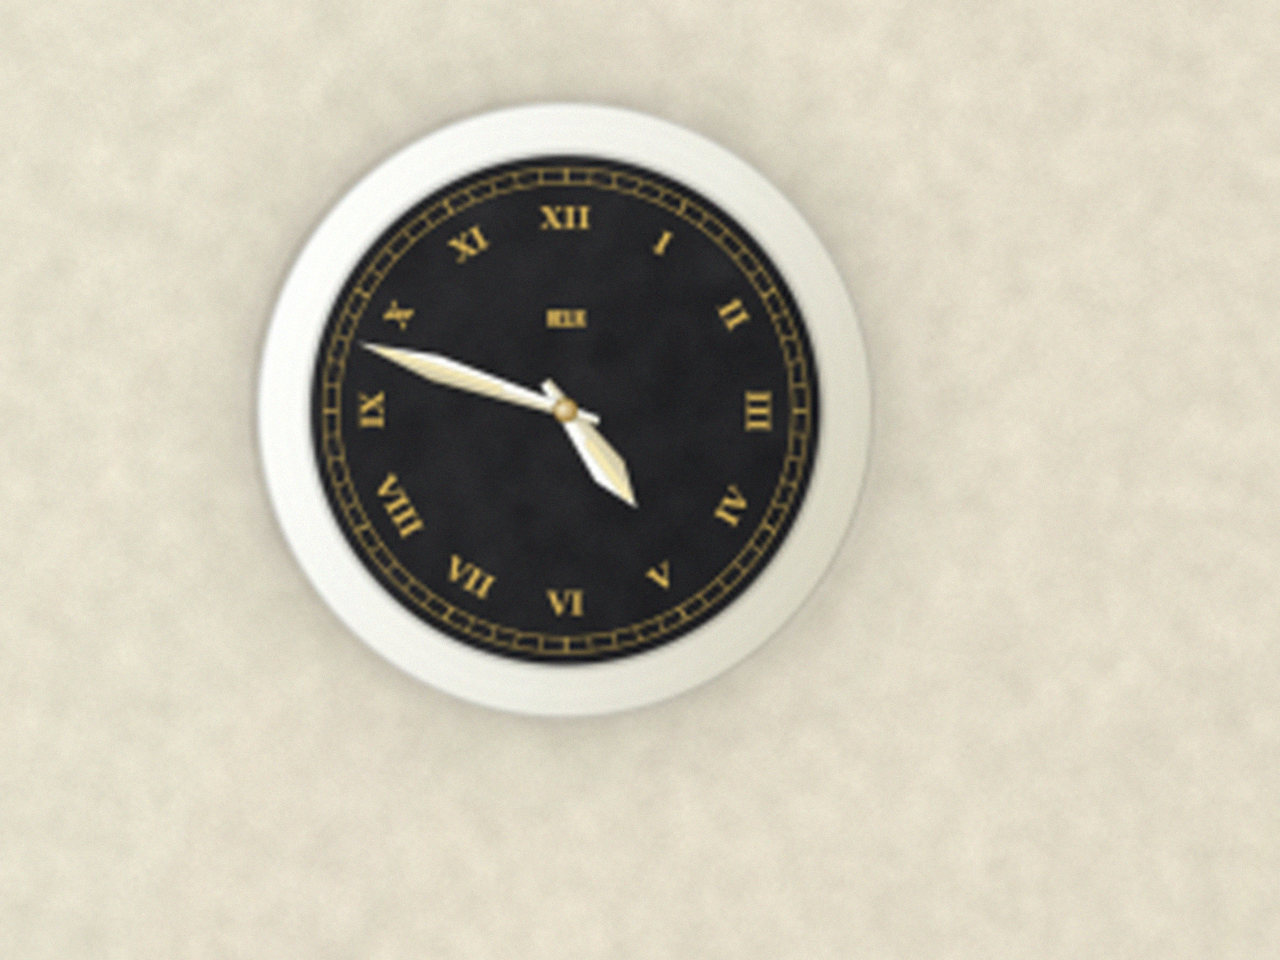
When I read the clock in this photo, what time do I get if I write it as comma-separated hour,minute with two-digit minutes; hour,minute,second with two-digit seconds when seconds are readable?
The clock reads 4,48
